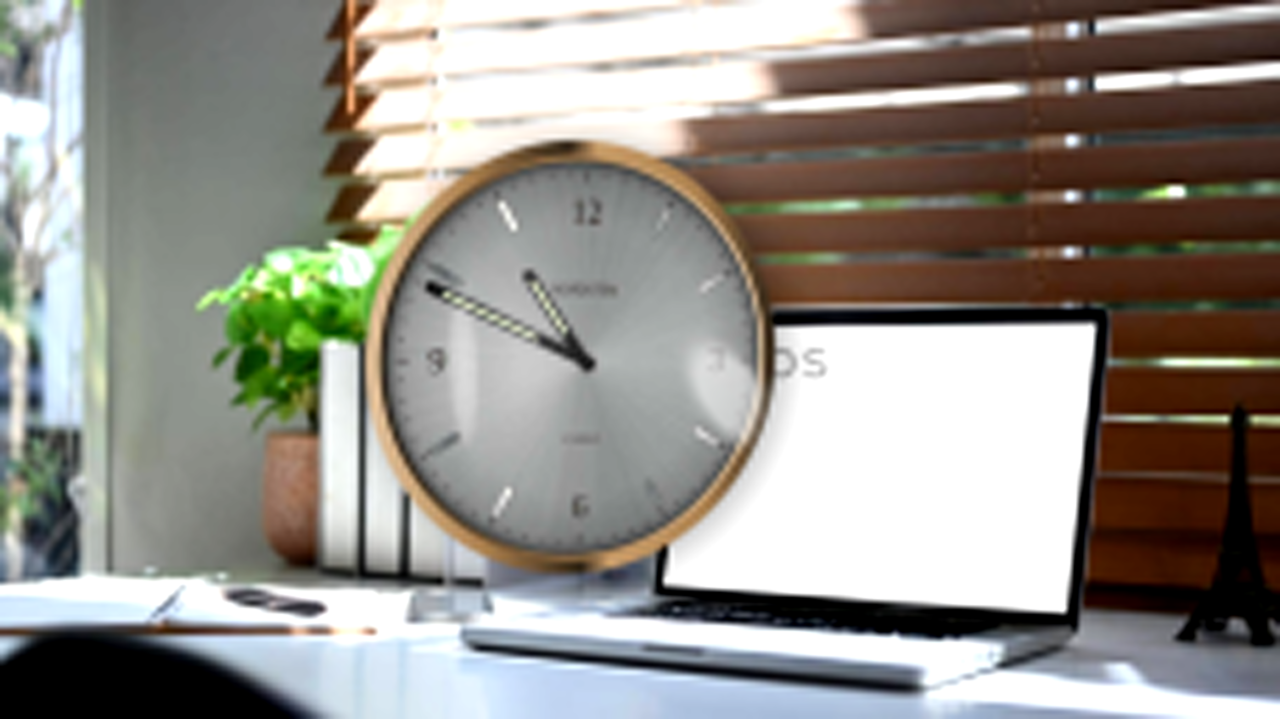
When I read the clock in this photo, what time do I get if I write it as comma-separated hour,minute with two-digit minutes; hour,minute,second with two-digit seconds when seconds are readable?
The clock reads 10,49
